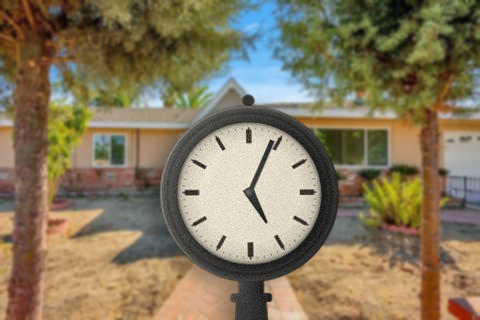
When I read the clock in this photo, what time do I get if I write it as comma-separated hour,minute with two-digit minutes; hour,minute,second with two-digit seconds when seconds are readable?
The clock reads 5,04
